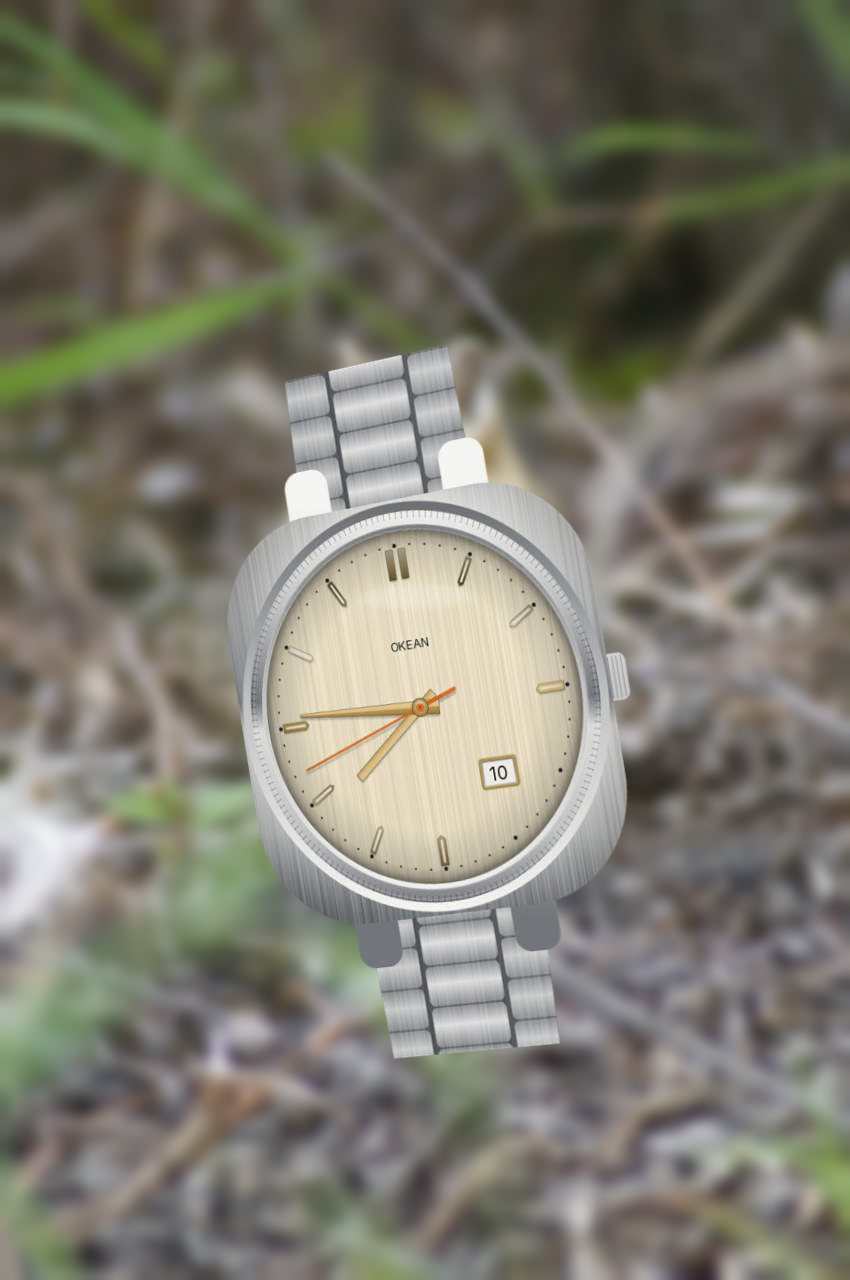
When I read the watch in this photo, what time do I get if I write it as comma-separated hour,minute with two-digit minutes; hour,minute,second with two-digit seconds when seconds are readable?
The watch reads 7,45,42
